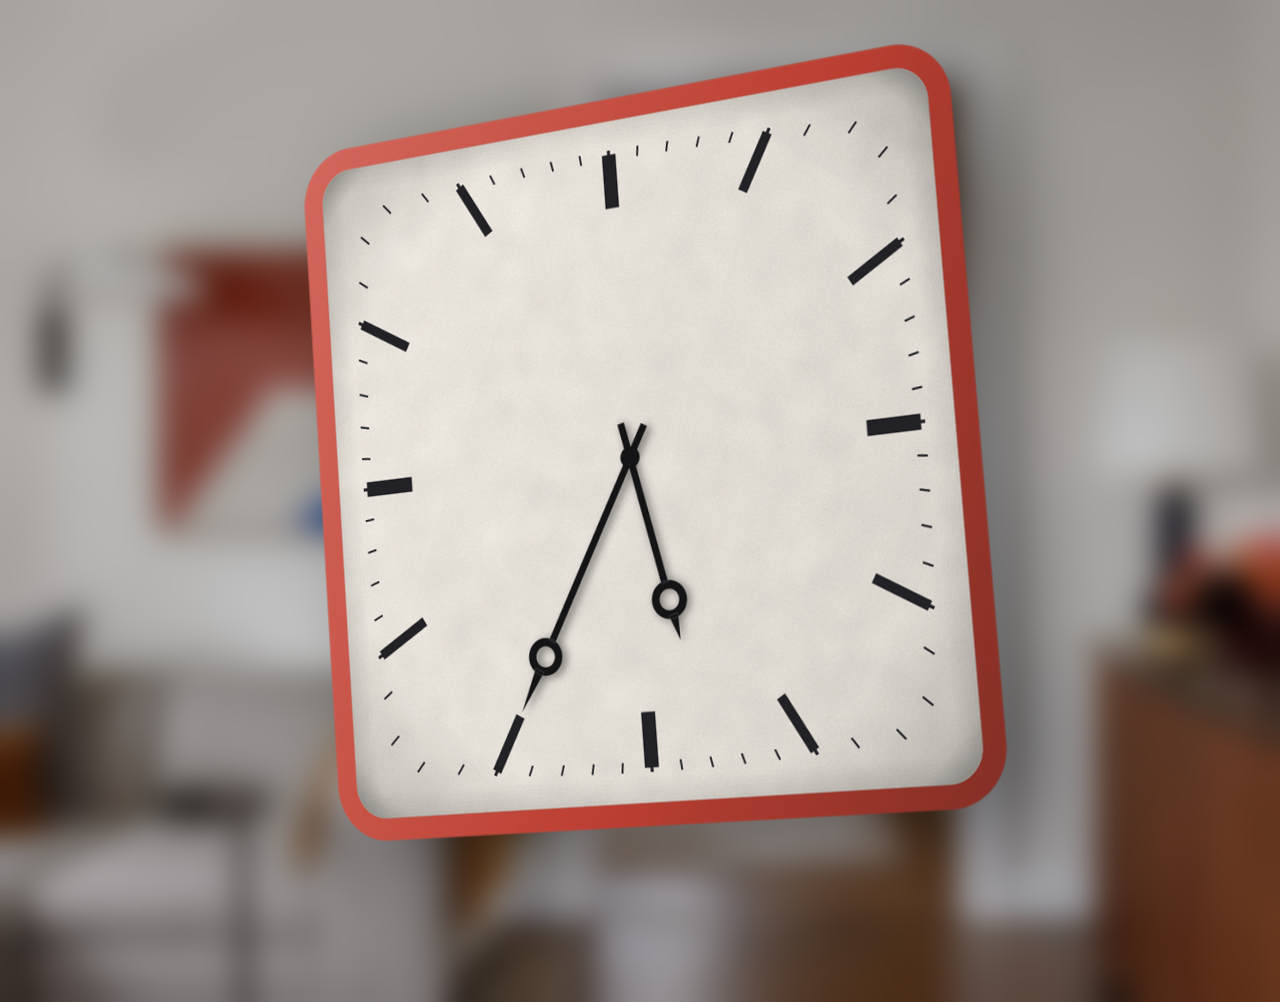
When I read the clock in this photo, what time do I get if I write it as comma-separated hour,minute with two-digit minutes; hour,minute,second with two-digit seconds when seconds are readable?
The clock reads 5,35
